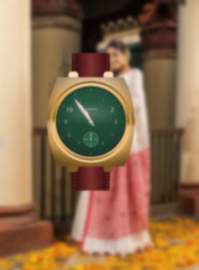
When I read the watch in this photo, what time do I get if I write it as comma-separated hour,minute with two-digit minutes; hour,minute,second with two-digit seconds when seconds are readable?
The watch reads 10,54
